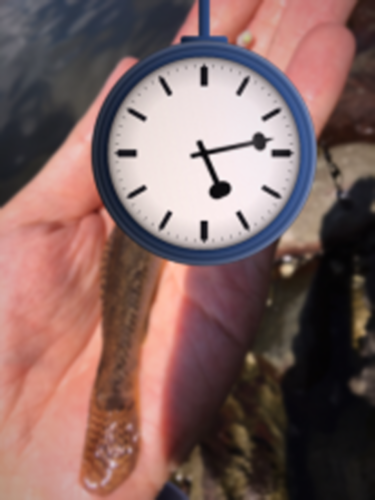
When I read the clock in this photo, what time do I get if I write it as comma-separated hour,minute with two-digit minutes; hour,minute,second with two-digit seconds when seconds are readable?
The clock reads 5,13
